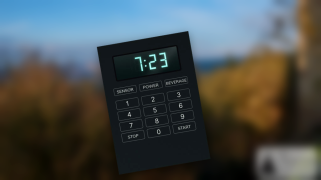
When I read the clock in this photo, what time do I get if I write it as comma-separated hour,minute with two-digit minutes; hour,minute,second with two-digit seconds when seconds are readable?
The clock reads 7,23
